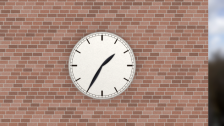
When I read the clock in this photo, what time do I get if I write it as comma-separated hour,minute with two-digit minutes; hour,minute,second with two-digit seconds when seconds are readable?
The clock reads 1,35
